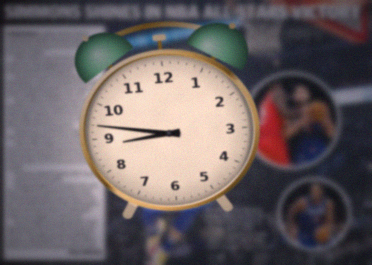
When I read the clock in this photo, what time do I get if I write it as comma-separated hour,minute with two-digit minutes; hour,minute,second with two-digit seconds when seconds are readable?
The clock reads 8,47
